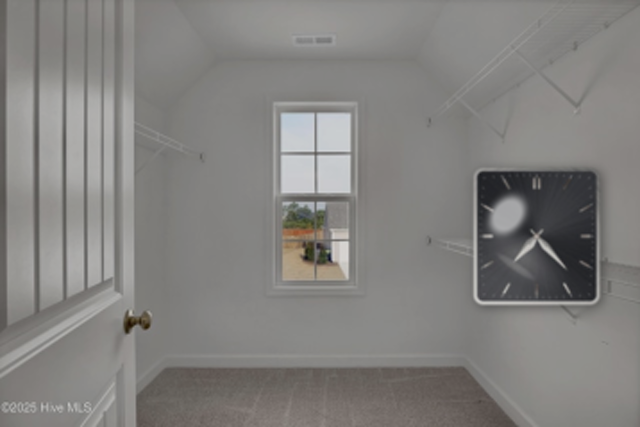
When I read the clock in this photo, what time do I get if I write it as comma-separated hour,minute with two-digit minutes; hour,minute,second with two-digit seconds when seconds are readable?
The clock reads 7,23
